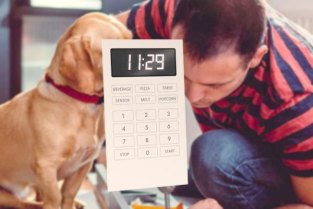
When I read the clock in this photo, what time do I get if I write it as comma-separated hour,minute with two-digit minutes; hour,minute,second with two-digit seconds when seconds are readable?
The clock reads 11,29
